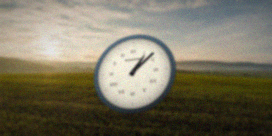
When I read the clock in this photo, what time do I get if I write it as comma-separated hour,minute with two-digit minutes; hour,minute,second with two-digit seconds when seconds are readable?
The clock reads 1,08
